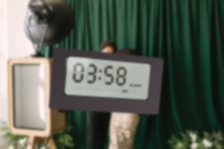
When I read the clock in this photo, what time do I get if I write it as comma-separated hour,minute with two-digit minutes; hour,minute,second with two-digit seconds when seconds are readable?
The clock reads 3,58
